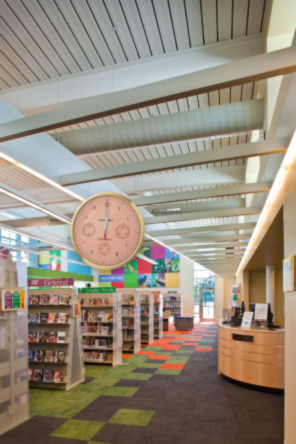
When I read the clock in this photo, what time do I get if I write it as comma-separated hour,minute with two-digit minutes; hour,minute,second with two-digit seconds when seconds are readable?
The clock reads 12,01
